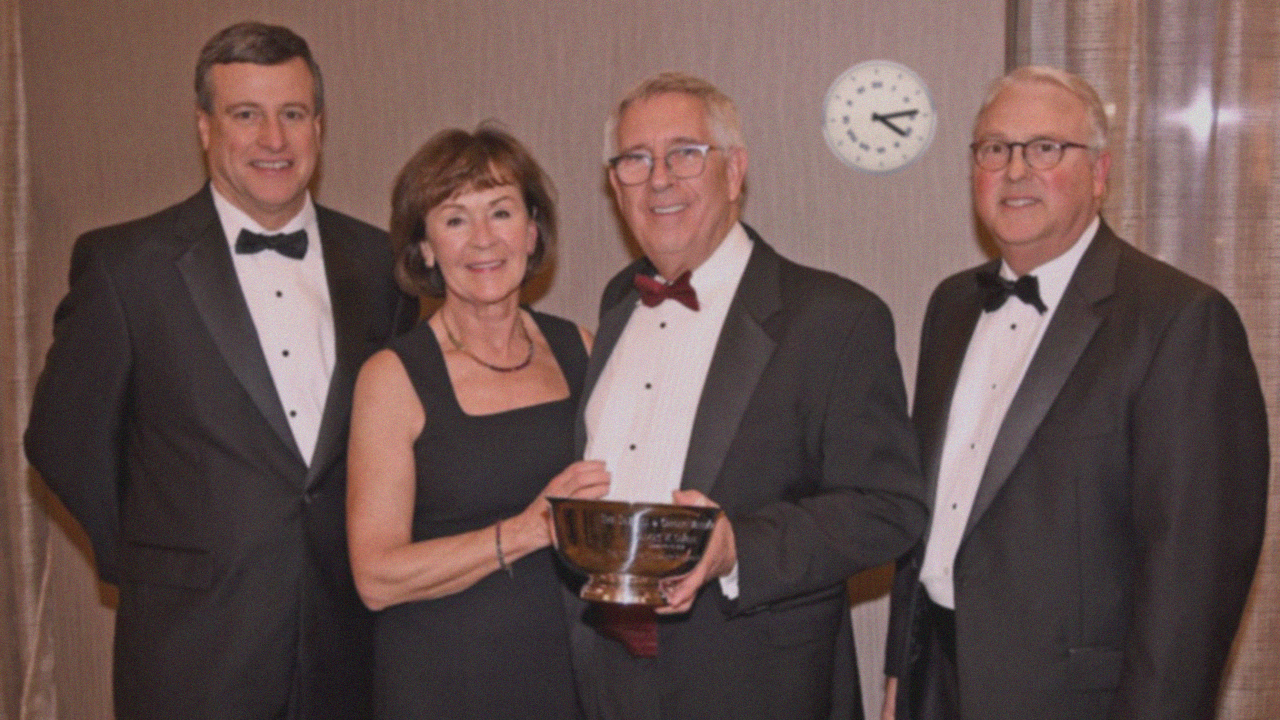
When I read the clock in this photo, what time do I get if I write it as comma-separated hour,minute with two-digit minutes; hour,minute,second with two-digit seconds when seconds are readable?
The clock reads 4,14
